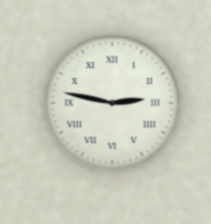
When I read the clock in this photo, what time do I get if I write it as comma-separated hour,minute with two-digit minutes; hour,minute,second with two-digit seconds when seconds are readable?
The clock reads 2,47
